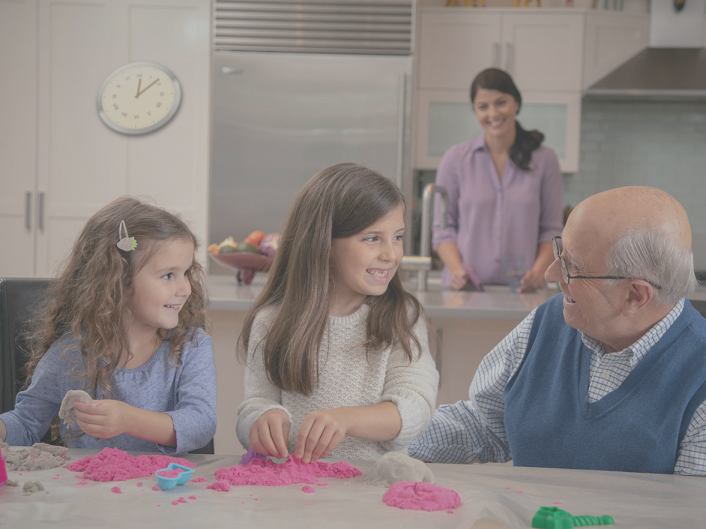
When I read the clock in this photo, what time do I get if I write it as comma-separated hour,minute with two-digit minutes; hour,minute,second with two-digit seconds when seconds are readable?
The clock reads 12,08
